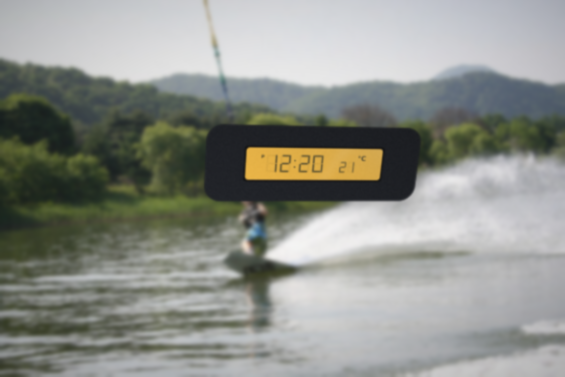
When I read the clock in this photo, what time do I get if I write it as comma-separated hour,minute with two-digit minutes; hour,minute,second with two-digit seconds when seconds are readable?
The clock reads 12,20
